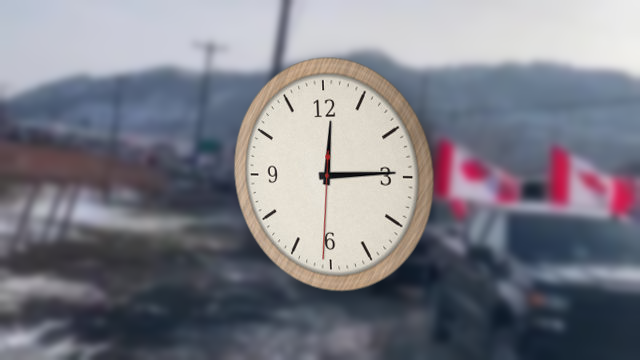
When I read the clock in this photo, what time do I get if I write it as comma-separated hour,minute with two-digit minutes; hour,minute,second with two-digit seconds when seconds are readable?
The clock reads 12,14,31
